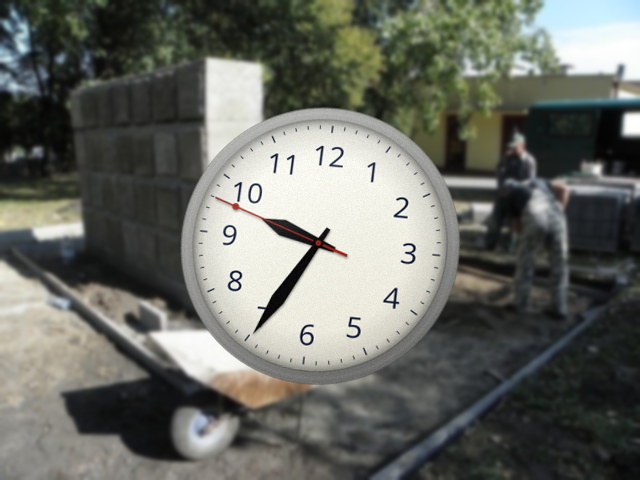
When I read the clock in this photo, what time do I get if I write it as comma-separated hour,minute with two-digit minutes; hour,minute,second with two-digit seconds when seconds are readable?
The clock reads 9,34,48
